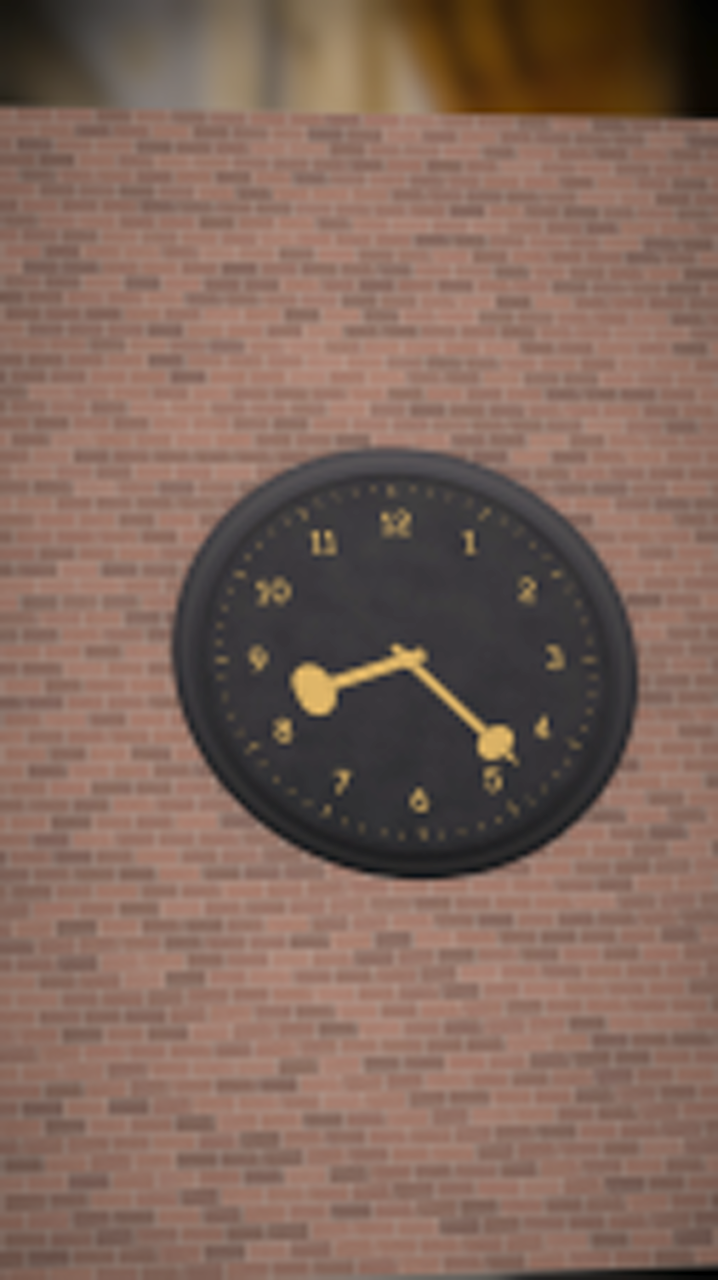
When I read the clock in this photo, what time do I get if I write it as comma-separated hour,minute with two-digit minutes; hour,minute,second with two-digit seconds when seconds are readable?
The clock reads 8,23
